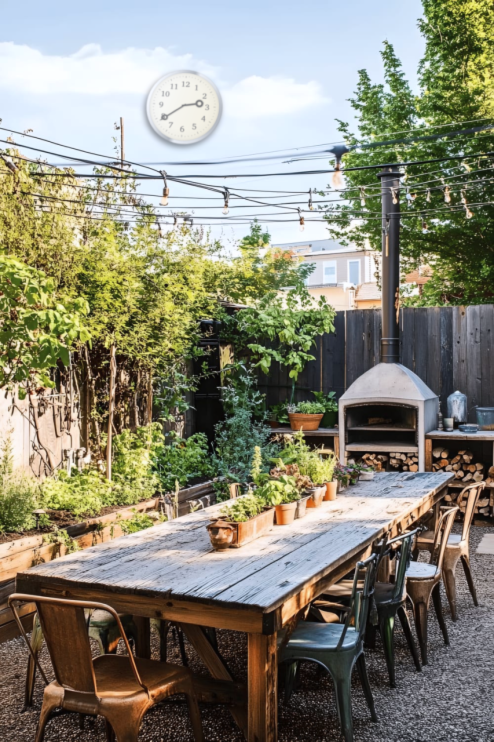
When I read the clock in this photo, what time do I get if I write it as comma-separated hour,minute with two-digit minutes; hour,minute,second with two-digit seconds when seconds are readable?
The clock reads 2,39
